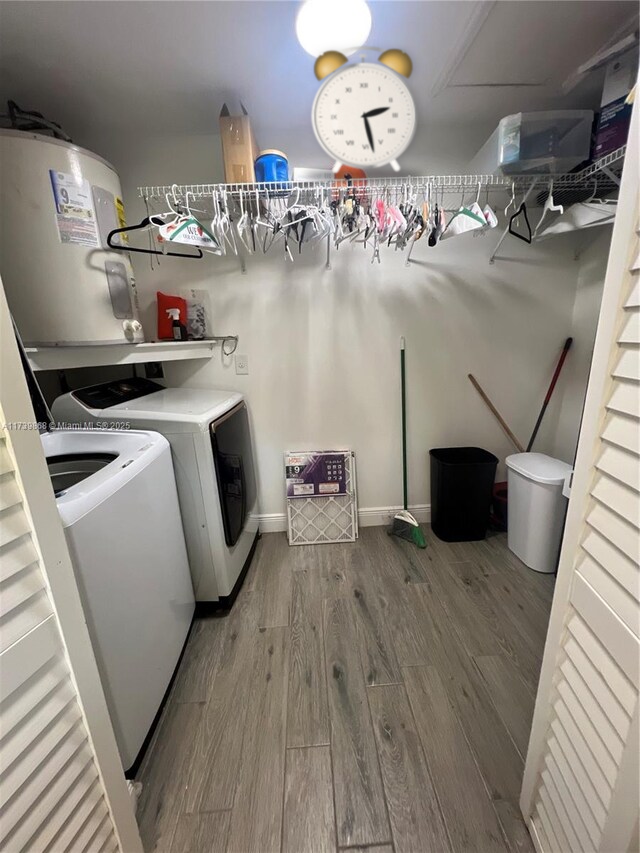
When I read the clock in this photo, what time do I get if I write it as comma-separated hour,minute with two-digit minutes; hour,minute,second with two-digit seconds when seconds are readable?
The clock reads 2,28
